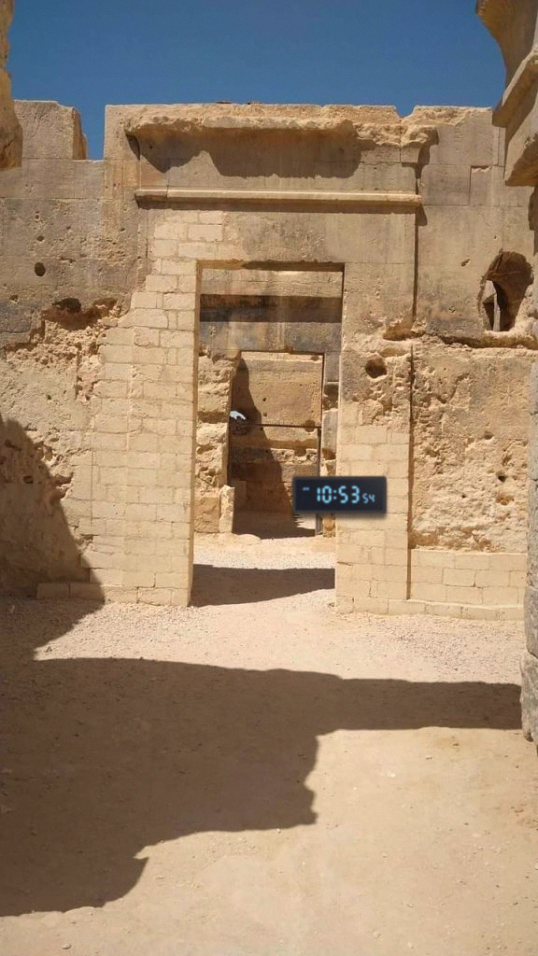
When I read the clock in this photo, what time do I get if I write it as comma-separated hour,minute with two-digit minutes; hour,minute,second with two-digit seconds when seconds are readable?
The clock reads 10,53
